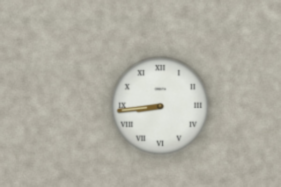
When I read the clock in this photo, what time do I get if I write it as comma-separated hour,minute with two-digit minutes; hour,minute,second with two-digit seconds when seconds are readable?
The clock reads 8,44
